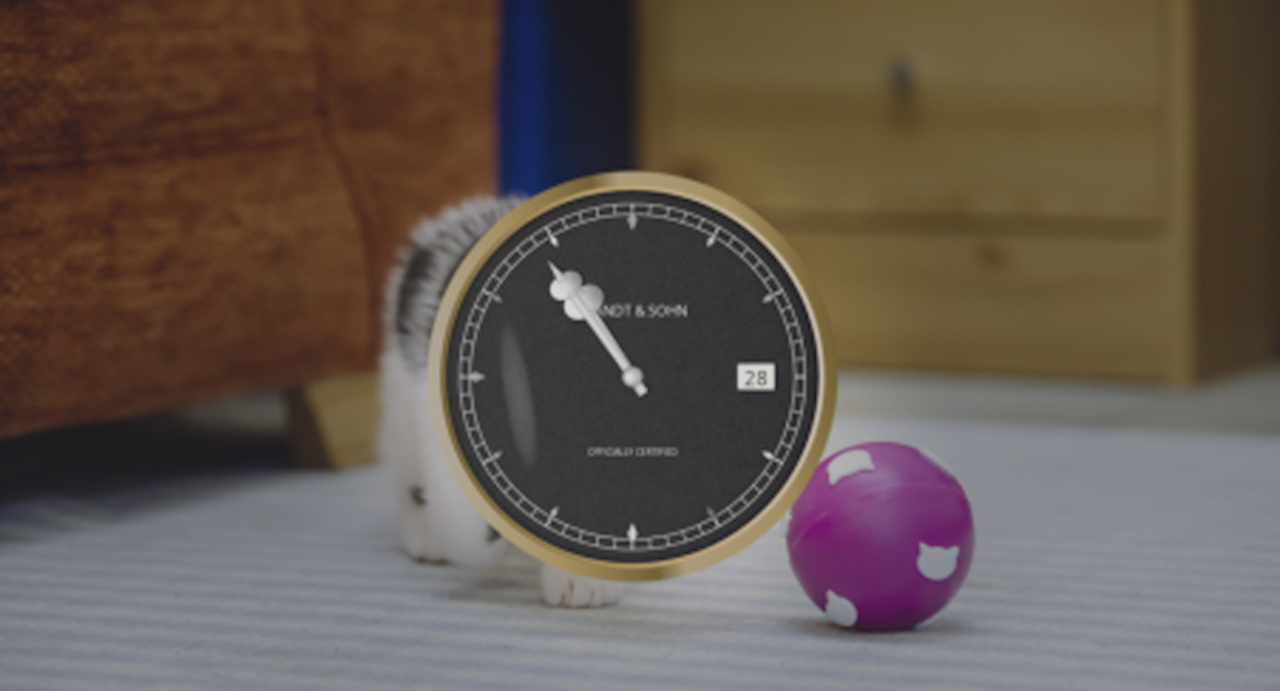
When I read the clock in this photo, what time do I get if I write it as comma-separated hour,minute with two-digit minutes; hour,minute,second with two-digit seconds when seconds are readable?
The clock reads 10,54
